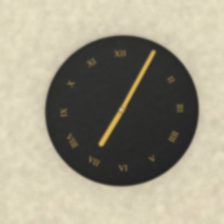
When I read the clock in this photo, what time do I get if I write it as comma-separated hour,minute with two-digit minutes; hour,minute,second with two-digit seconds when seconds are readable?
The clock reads 7,05
